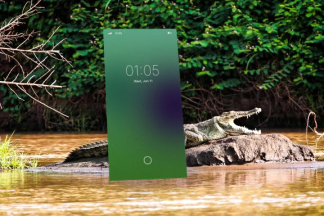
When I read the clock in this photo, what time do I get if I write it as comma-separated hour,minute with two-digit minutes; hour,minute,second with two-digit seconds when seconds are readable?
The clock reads 1,05
